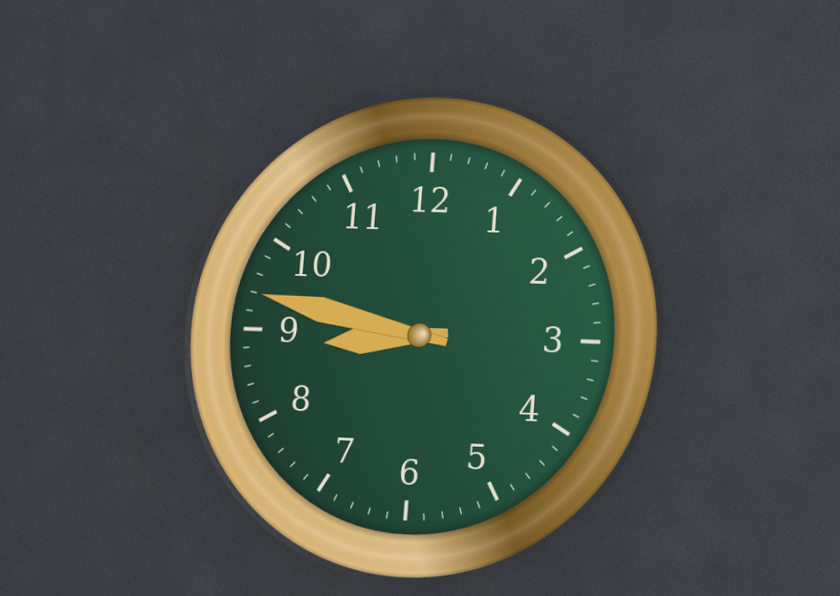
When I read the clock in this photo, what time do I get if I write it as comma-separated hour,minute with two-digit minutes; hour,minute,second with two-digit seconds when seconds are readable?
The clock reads 8,47
